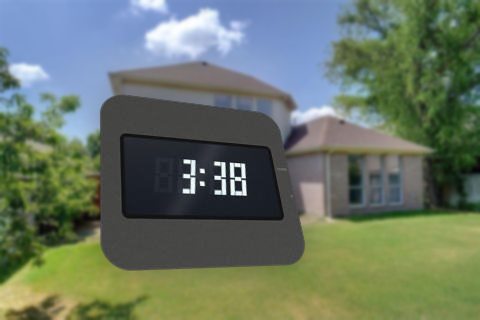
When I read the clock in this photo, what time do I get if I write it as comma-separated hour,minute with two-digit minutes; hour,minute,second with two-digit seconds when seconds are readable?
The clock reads 3,38
